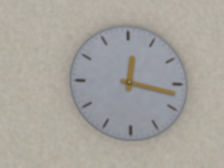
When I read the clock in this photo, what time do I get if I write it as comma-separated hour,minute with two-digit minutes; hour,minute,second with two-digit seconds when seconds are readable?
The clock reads 12,17
